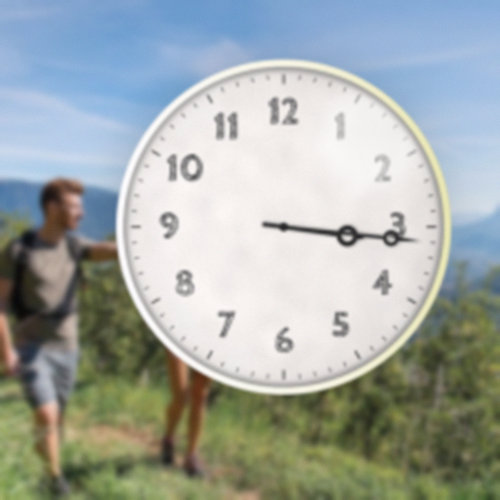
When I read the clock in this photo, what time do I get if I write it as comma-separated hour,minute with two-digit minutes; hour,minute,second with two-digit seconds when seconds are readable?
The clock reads 3,16
